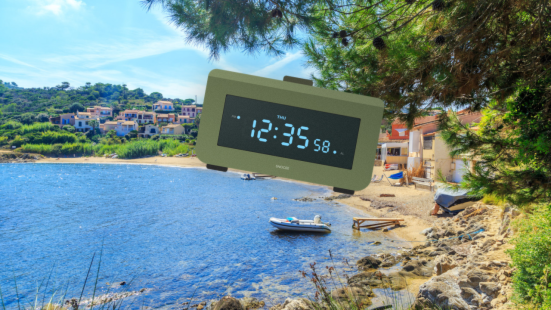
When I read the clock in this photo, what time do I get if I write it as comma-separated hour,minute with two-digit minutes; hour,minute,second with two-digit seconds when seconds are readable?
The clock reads 12,35,58
